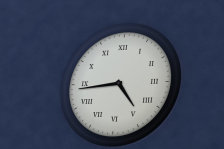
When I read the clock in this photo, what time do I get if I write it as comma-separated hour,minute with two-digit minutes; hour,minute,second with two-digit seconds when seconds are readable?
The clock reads 4,44
